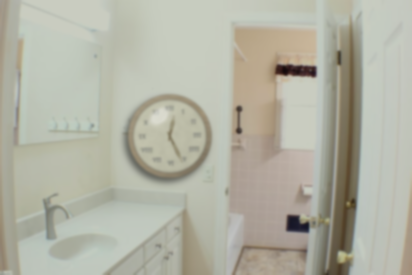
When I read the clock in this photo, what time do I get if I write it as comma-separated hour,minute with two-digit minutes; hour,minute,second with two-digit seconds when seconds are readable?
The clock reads 12,26
